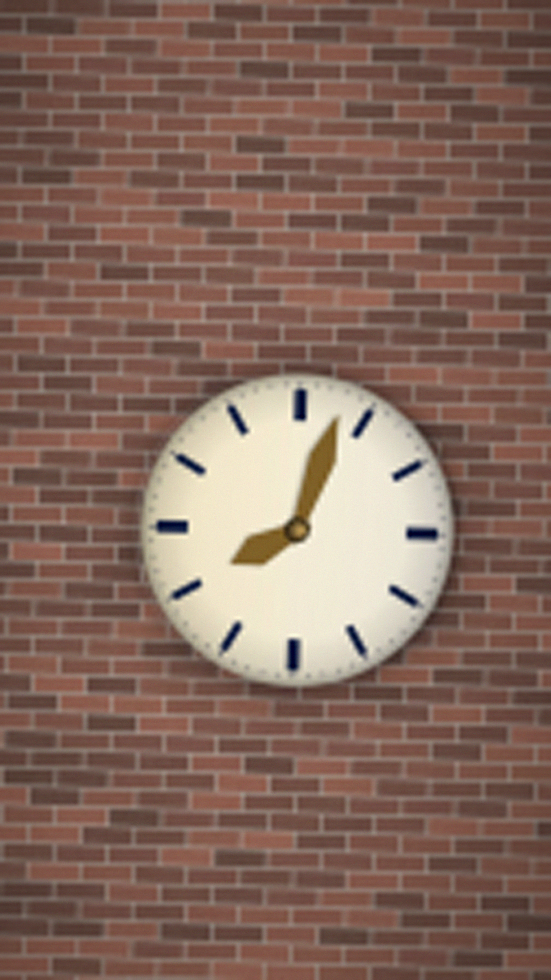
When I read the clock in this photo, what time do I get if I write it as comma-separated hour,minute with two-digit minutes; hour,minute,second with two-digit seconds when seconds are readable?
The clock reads 8,03
